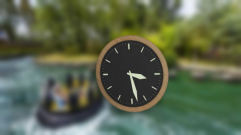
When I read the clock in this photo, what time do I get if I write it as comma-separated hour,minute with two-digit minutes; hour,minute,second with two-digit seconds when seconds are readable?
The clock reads 3,28
